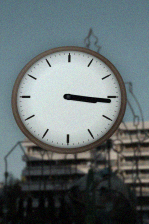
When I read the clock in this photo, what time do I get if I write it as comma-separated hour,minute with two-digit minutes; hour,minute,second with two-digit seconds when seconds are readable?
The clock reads 3,16
